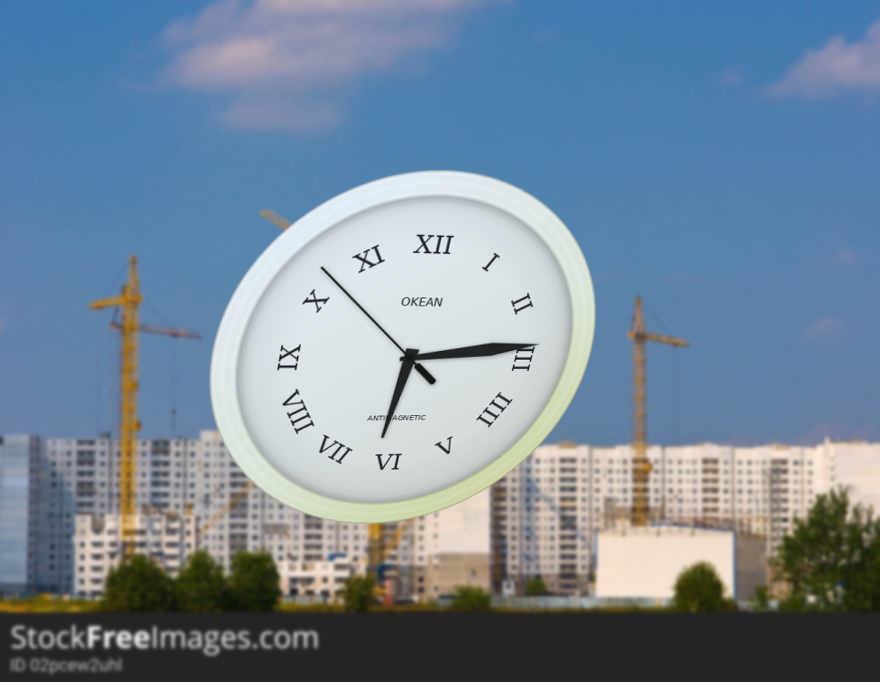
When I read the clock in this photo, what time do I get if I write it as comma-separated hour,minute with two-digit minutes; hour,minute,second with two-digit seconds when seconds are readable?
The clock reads 6,13,52
